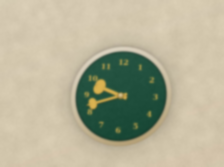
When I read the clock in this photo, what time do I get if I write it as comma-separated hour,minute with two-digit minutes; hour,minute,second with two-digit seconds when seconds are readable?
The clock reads 9,42
